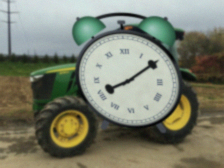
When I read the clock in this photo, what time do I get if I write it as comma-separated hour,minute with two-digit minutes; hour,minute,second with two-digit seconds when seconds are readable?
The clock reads 8,09
